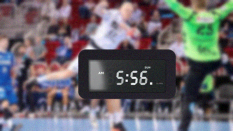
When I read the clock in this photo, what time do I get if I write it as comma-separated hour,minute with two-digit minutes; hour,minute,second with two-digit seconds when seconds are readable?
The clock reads 5,56
